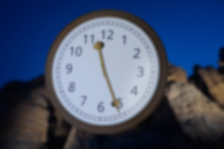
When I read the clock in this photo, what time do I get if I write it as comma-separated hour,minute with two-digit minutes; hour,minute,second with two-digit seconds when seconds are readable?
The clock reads 11,26
